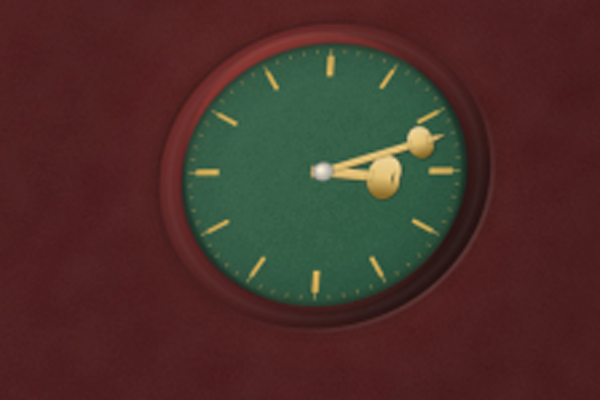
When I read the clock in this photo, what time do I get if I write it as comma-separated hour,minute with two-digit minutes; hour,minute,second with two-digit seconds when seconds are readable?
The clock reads 3,12
